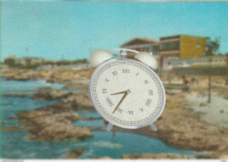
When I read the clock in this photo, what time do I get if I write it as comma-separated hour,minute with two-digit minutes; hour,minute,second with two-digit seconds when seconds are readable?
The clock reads 8,36
